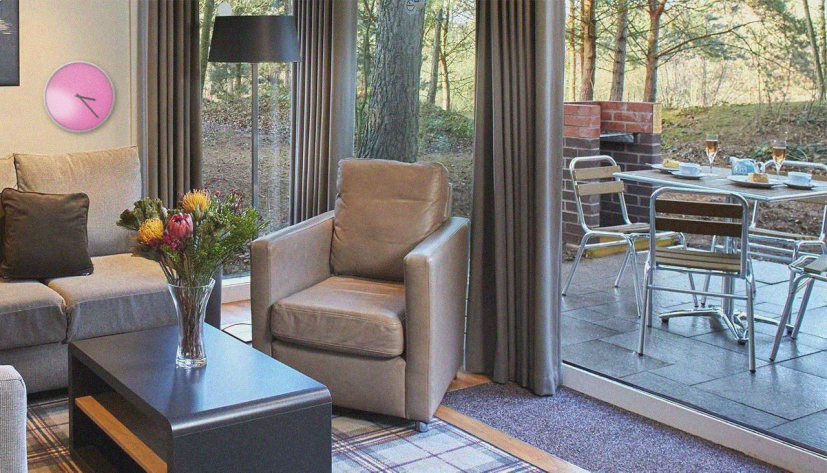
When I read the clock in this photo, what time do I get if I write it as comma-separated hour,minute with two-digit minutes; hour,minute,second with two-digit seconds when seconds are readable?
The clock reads 3,23
